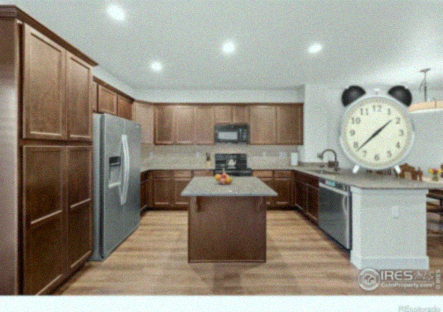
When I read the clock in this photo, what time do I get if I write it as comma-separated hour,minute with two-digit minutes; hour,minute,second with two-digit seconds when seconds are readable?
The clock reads 1,38
